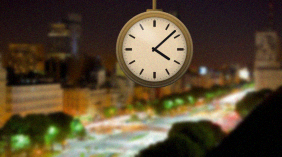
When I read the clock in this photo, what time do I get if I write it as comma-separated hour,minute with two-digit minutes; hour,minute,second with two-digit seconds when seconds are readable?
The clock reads 4,08
